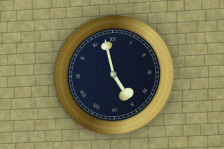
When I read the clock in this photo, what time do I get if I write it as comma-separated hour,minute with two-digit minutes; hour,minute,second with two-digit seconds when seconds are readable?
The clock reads 4,58
